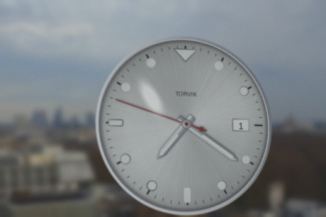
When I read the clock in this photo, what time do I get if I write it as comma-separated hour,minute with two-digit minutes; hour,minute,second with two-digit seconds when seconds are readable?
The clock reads 7,20,48
